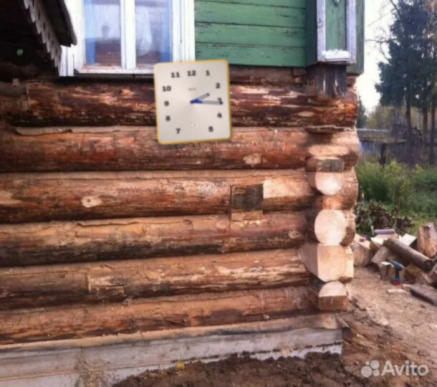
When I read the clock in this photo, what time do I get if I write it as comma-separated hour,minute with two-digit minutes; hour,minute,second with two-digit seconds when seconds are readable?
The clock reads 2,16
